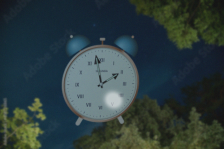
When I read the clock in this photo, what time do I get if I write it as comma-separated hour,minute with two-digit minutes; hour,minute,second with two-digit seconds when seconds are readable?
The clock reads 1,58
